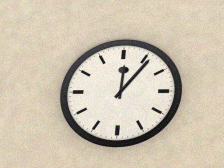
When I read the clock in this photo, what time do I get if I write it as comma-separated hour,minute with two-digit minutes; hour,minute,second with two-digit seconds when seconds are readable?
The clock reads 12,06
